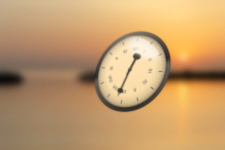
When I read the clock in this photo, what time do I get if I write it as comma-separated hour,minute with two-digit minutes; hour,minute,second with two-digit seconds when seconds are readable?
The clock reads 12,32
